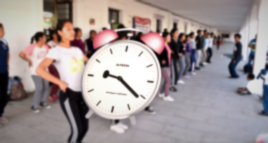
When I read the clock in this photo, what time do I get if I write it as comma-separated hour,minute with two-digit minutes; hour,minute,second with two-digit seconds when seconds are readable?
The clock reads 9,21
